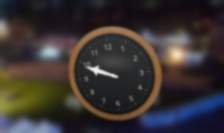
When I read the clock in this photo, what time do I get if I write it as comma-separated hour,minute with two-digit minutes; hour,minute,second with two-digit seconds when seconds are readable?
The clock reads 9,49
